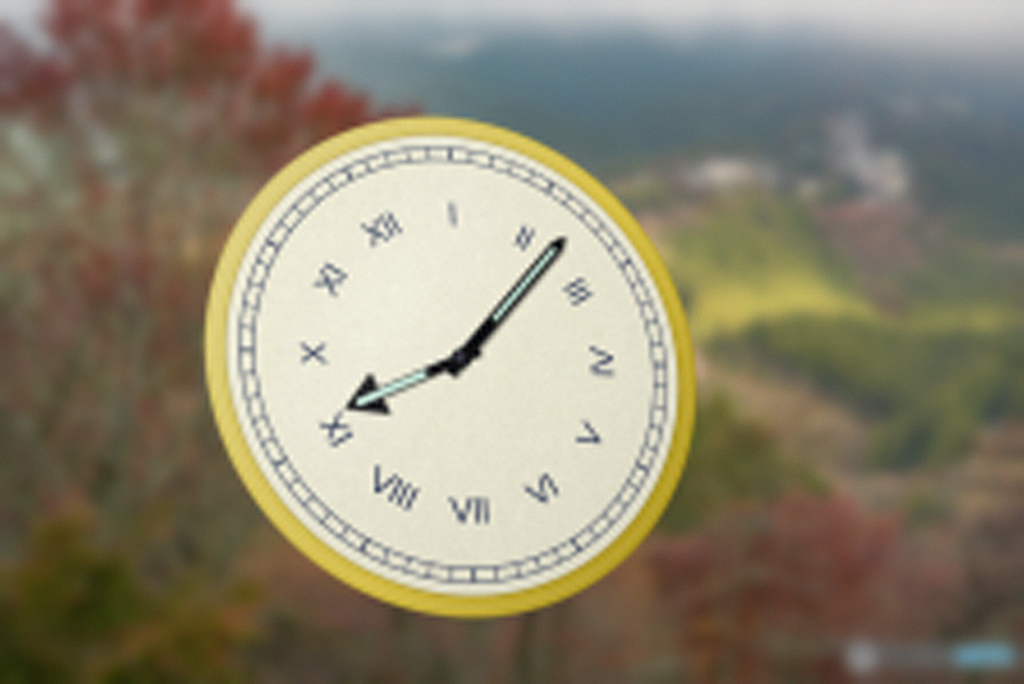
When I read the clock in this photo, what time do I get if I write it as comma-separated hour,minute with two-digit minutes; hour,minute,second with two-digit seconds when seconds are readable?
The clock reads 9,12
